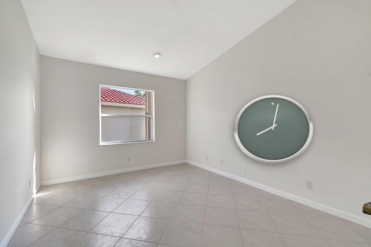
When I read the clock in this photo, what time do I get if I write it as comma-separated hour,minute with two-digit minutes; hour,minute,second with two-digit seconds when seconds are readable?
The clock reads 8,02
